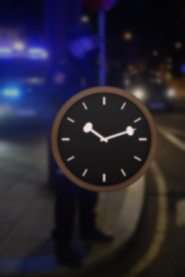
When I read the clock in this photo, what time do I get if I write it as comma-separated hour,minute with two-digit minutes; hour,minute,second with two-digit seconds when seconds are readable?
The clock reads 10,12
